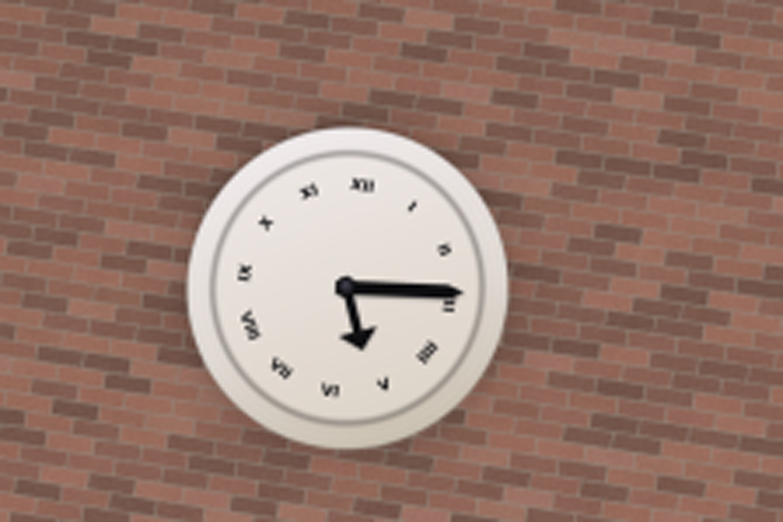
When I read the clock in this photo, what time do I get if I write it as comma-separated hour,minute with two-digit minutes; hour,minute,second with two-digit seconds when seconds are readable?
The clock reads 5,14
